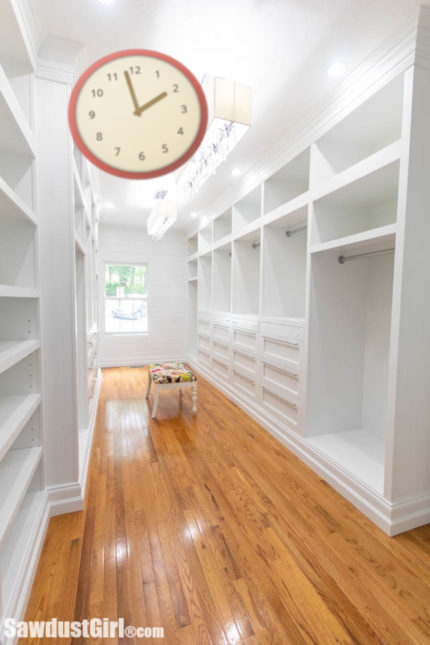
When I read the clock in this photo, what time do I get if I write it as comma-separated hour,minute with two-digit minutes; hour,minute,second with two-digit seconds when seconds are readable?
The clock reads 1,58
